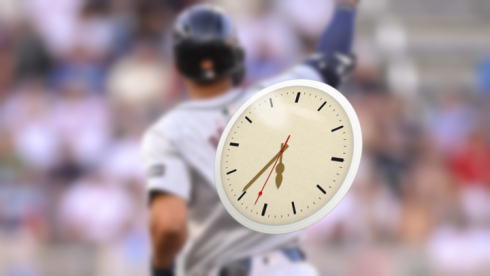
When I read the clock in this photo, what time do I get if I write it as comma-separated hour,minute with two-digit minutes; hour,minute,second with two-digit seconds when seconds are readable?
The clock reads 5,35,32
